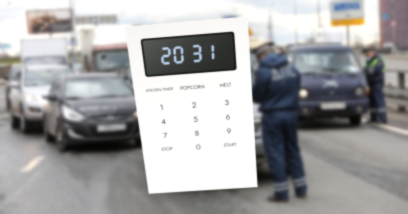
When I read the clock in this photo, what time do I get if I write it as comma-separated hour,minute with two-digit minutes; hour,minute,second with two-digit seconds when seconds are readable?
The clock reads 20,31
